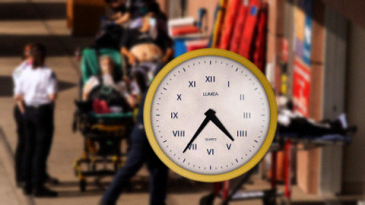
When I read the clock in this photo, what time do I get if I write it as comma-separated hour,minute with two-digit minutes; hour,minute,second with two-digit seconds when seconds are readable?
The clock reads 4,36
